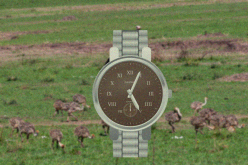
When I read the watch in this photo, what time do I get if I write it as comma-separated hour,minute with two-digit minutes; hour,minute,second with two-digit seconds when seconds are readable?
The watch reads 5,04
